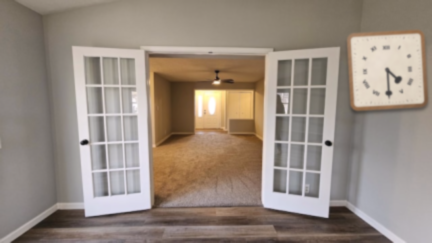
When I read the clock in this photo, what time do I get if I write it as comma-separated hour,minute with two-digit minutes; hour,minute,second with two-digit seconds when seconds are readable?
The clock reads 4,30
